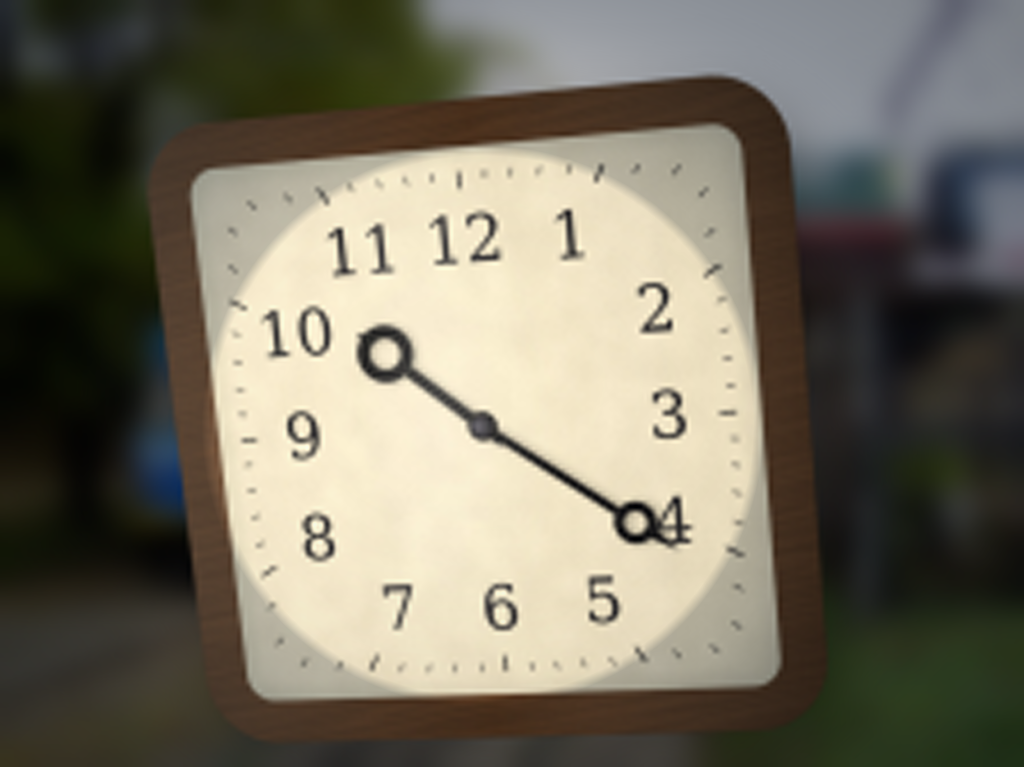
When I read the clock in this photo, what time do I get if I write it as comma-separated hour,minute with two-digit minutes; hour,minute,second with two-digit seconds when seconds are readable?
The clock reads 10,21
